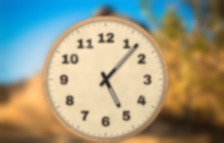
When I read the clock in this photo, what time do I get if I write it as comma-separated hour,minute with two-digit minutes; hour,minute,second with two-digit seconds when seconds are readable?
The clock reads 5,07
